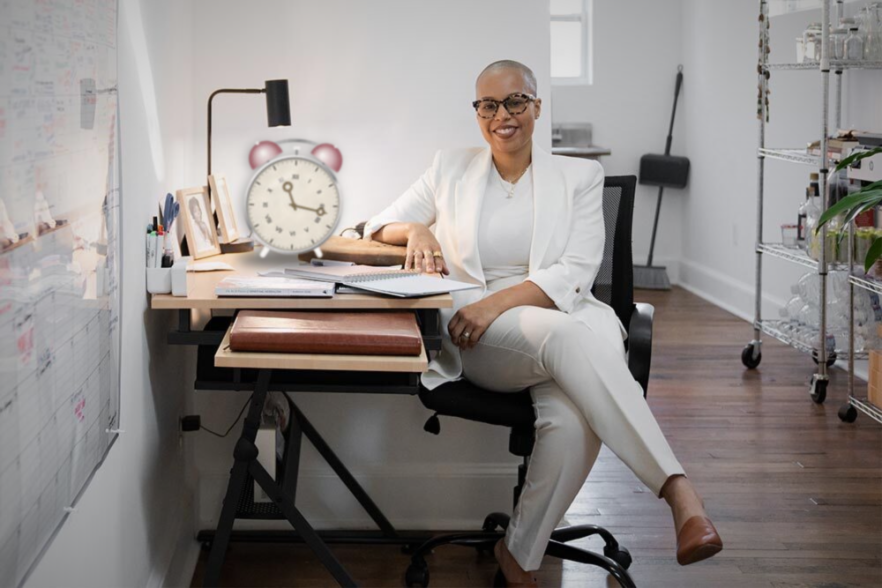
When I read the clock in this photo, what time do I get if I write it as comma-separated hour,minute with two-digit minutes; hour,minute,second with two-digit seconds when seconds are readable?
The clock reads 11,17
